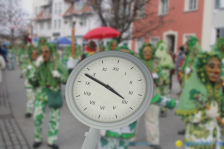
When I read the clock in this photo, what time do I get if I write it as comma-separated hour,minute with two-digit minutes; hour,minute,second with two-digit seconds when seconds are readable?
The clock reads 3,48
